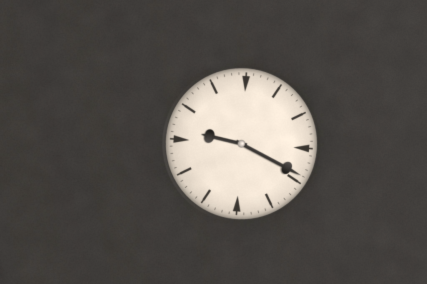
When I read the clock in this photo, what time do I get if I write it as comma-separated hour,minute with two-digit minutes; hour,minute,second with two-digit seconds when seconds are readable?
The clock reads 9,19
